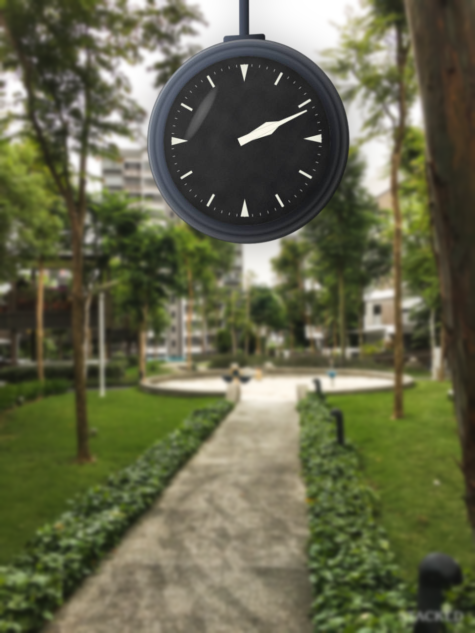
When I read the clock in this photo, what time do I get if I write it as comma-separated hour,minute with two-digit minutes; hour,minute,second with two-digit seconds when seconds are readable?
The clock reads 2,11
